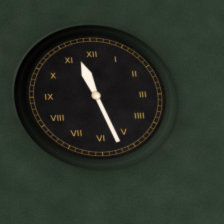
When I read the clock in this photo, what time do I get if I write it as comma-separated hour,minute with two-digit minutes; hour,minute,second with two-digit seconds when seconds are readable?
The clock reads 11,27
